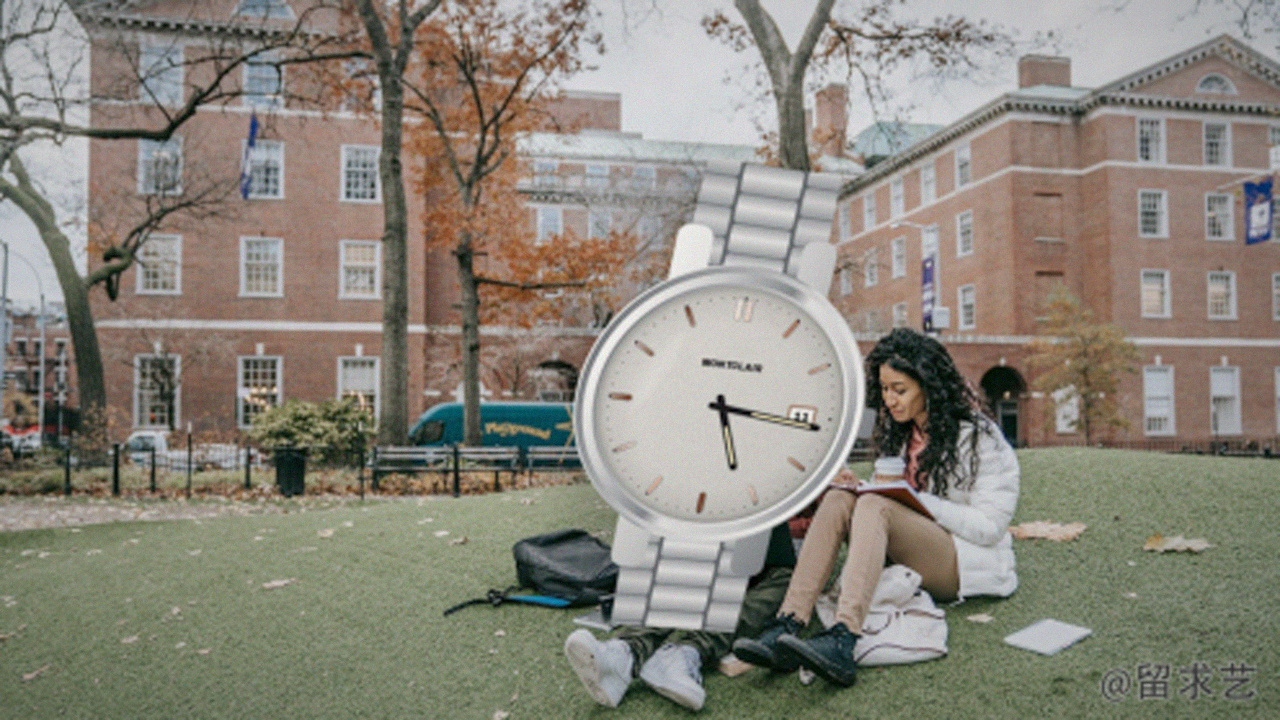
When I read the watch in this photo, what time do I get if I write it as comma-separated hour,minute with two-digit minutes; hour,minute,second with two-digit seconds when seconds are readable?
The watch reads 5,16
